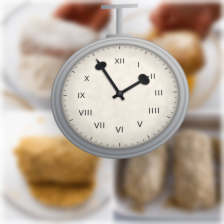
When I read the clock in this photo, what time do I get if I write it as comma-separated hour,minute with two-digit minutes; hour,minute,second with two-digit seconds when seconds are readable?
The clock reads 1,55
